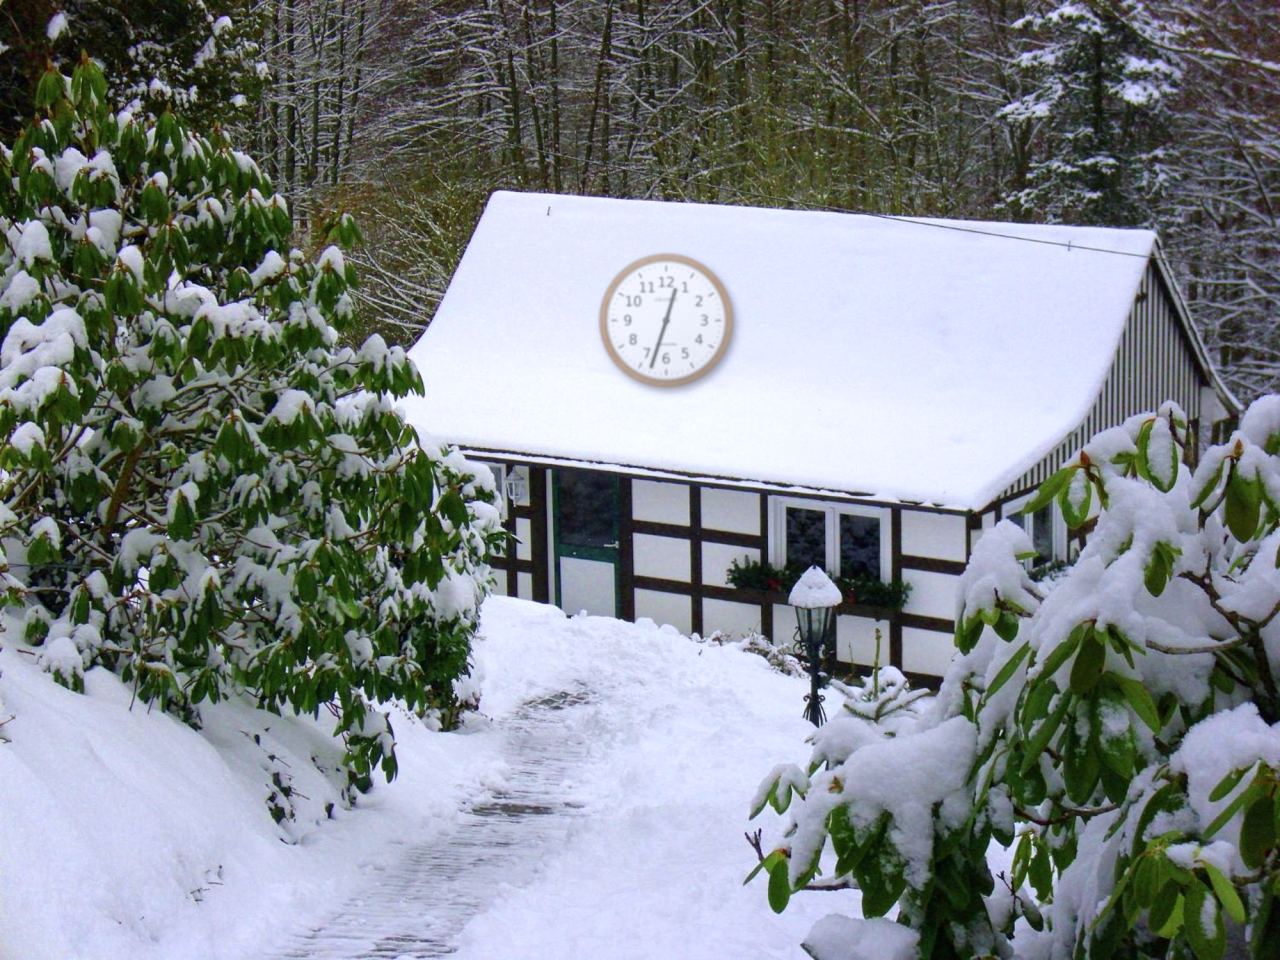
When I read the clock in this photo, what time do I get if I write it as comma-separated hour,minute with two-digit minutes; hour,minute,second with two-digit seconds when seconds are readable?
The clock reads 12,33
